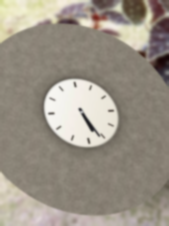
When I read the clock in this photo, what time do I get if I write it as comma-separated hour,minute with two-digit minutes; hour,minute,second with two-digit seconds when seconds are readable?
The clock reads 5,26
